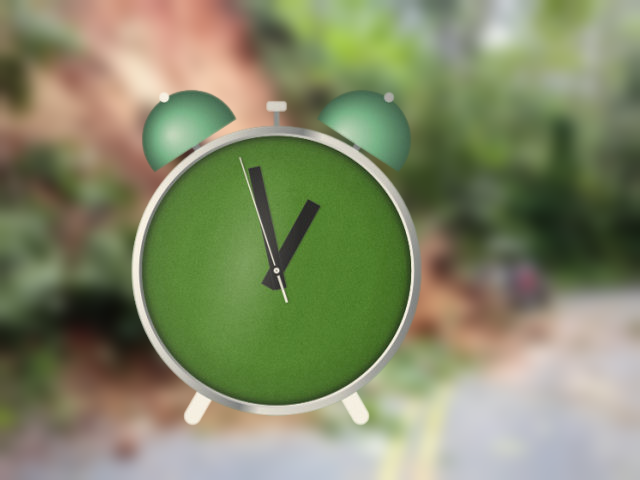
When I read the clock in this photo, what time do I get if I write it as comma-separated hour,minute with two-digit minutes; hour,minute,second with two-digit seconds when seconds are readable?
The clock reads 12,57,57
